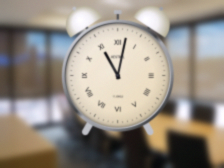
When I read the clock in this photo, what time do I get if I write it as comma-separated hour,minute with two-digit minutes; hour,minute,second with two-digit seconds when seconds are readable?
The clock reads 11,02
